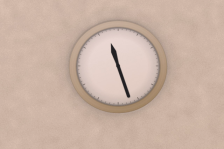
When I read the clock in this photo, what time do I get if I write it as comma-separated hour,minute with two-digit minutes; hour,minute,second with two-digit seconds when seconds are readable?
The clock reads 11,27
